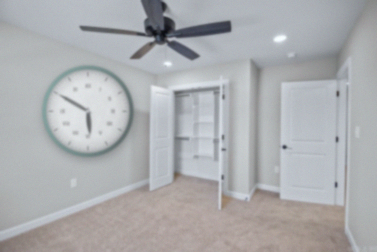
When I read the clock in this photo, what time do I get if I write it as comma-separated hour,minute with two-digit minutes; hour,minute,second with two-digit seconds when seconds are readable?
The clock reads 5,50
